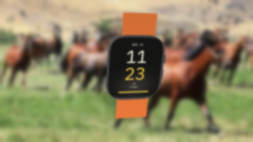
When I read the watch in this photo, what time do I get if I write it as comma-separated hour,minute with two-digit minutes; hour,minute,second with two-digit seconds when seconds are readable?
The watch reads 11,23
